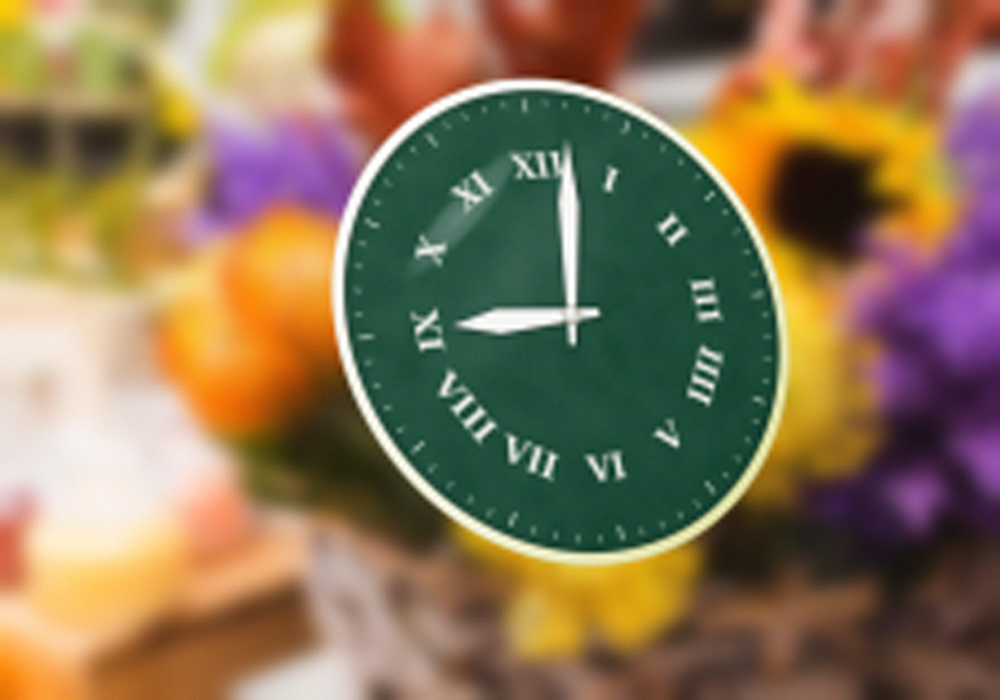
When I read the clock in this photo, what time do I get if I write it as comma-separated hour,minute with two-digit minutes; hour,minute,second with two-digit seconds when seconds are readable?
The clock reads 9,02
